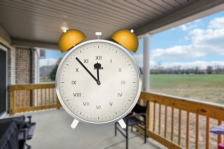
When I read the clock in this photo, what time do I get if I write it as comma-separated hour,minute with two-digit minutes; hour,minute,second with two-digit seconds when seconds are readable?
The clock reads 11,53
